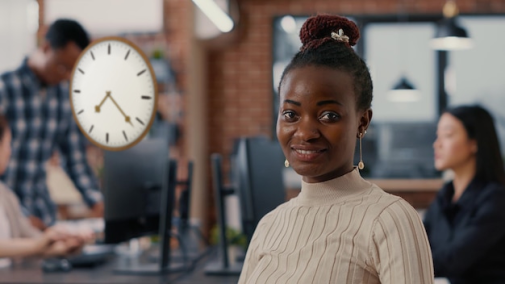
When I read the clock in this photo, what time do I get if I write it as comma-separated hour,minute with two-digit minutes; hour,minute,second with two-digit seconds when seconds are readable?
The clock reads 7,22
